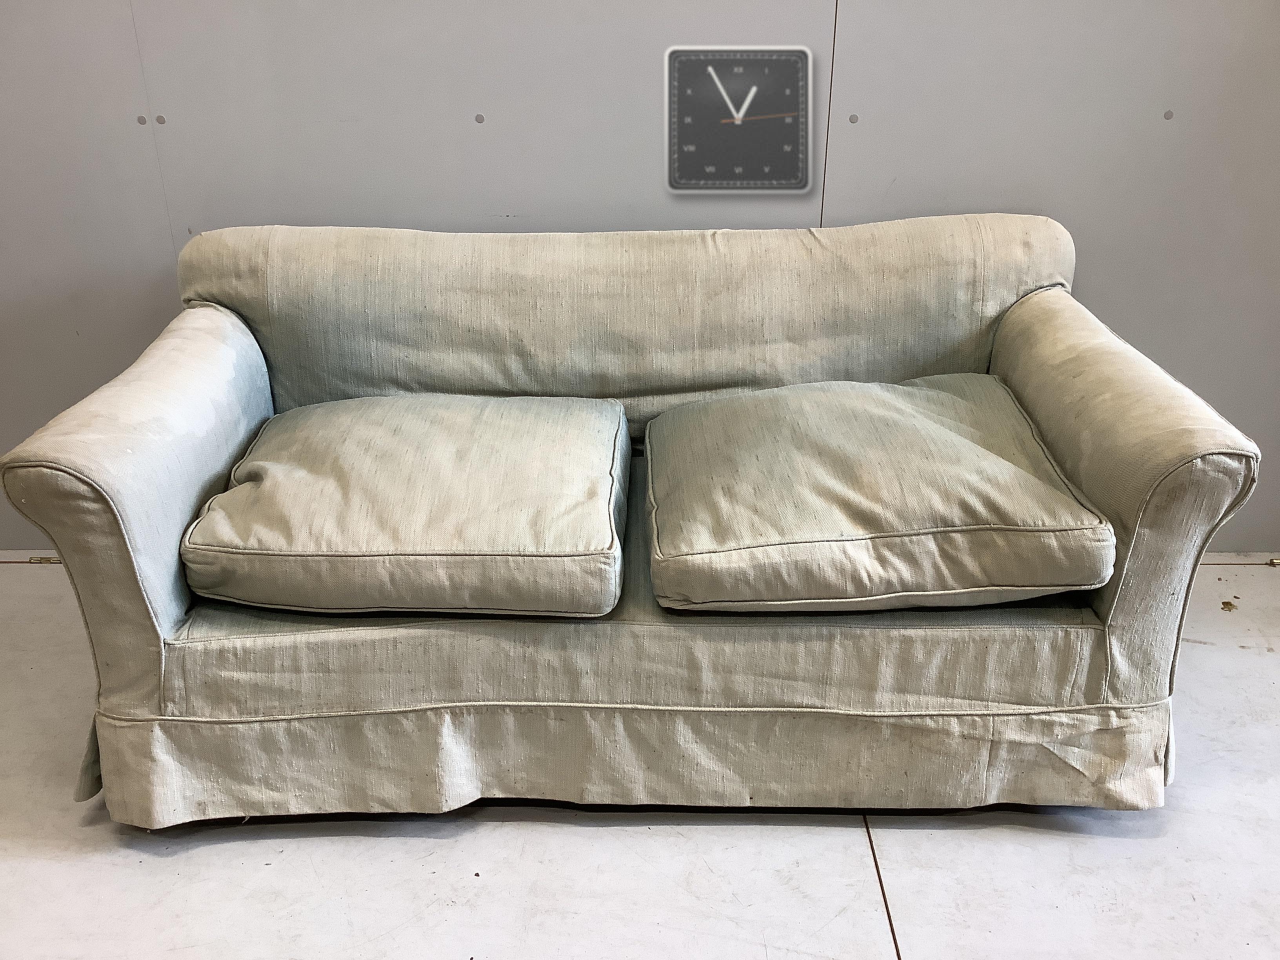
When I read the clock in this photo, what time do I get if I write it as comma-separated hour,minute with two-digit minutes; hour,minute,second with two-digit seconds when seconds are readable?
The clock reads 12,55,14
